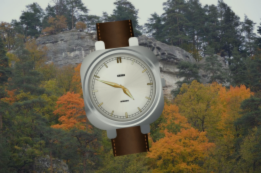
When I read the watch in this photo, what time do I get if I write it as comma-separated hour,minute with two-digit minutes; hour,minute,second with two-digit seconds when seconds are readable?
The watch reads 4,49
